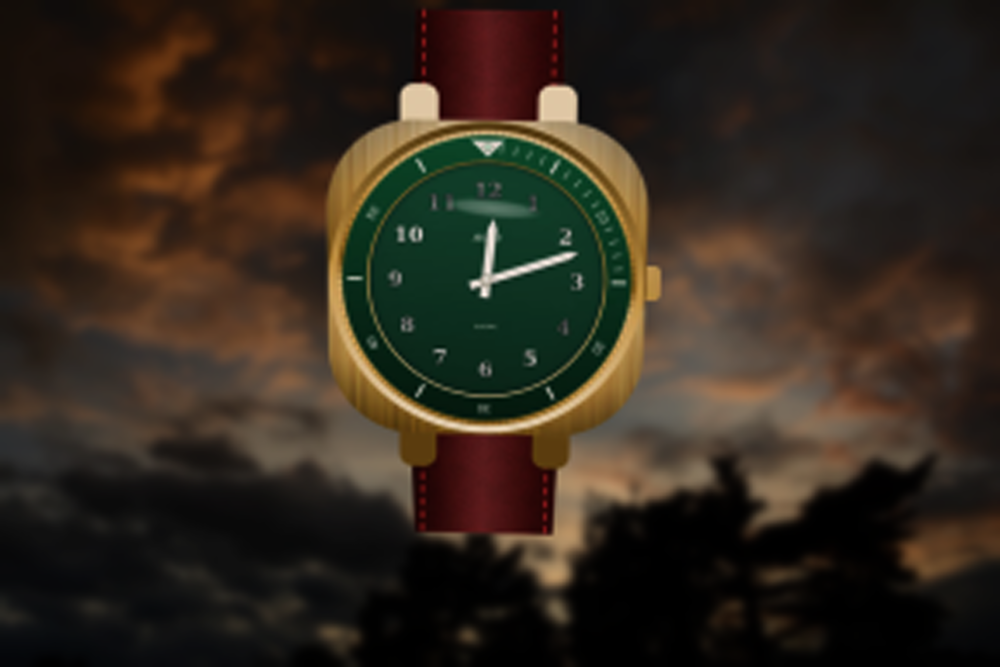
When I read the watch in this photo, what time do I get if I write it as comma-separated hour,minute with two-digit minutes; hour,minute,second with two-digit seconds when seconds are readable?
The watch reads 12,12
